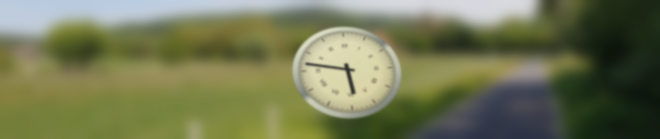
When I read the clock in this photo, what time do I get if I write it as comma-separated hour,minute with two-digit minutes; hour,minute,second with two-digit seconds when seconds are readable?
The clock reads 5,47
